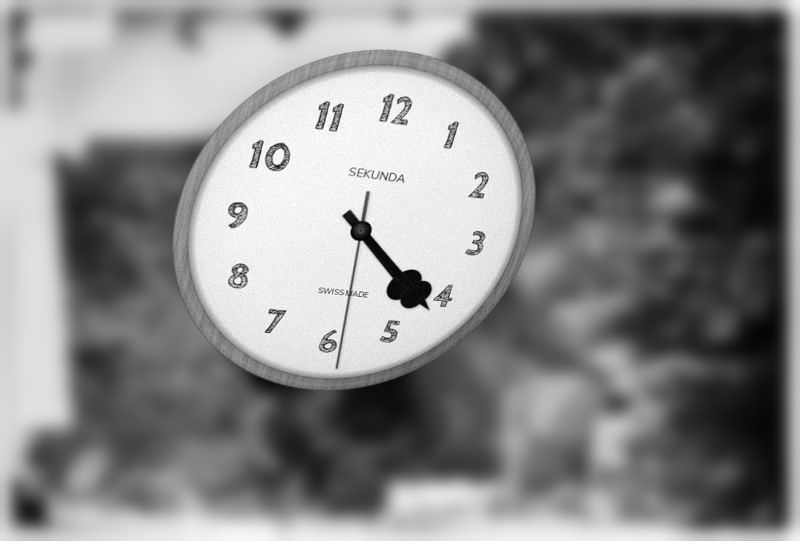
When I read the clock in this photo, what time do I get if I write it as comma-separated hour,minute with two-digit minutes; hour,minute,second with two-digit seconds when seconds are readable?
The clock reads 4,21,29
